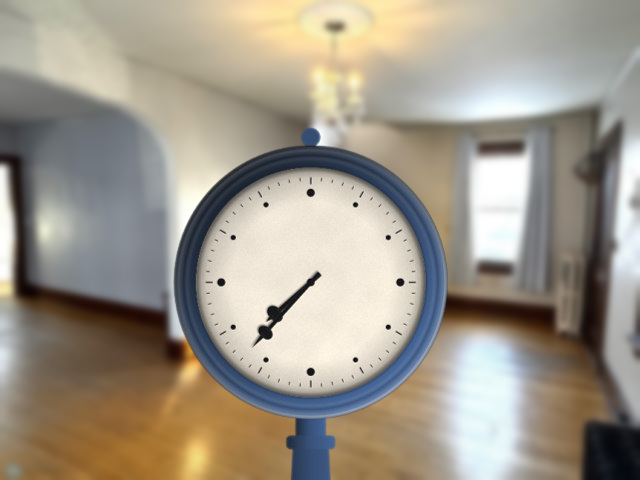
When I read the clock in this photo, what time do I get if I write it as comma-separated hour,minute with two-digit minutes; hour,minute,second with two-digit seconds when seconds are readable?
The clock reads 7,37
